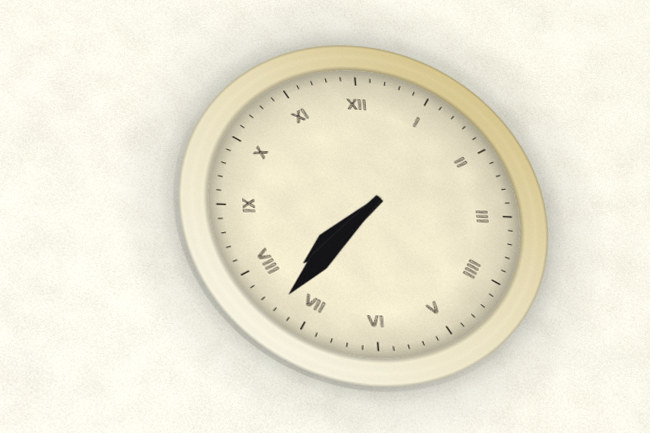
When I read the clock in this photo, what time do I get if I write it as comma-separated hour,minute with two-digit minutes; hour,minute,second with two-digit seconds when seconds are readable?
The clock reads 7,37
